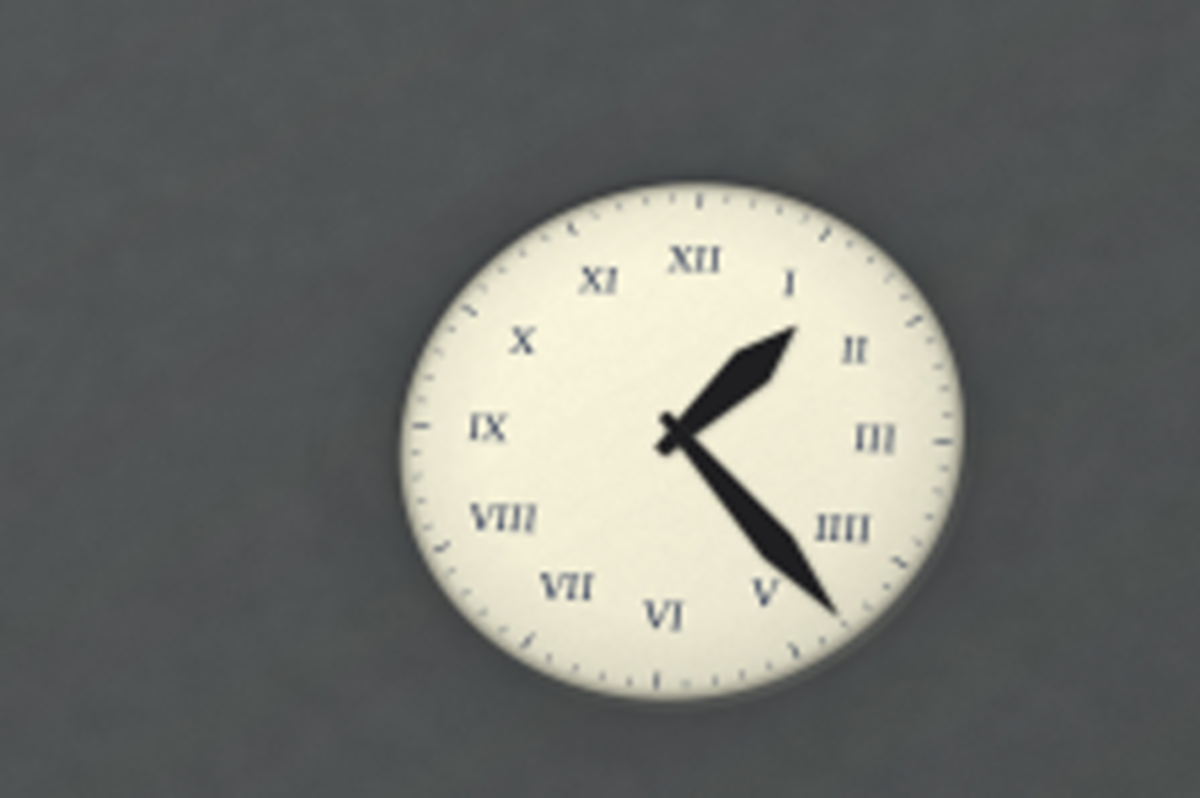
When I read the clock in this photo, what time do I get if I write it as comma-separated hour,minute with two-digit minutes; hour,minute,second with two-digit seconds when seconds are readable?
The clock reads 1,23
